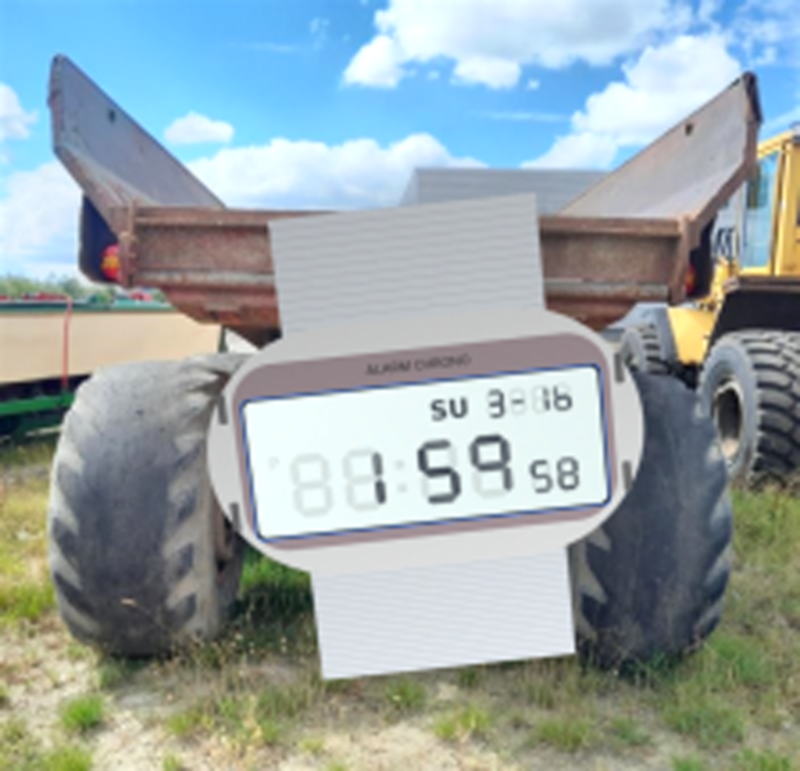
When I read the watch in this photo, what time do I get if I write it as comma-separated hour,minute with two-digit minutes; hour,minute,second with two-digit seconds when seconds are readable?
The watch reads 1,59,58
